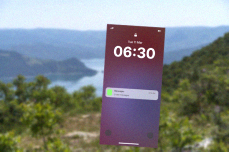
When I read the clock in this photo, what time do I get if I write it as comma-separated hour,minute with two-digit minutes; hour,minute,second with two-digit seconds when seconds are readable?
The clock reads 6,30
